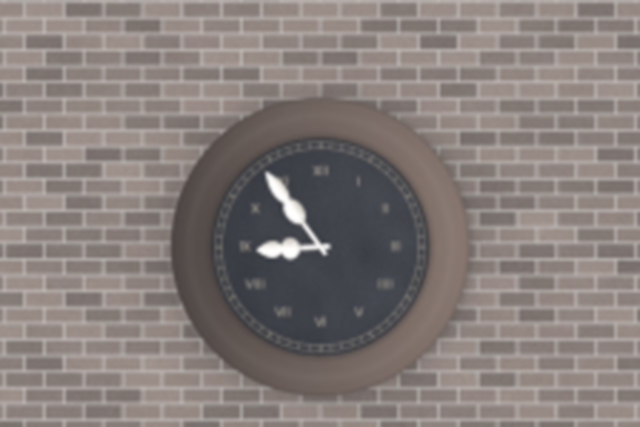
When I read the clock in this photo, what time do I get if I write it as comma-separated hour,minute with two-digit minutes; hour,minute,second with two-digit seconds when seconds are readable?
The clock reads 8,54
